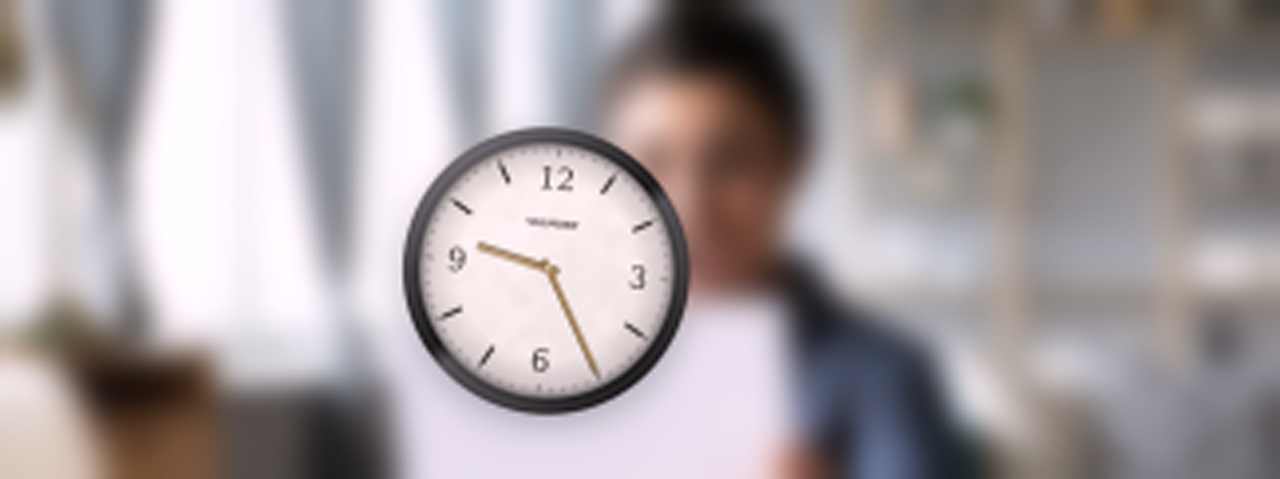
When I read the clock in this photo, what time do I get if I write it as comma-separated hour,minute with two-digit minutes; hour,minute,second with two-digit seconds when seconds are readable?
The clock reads 9,25
